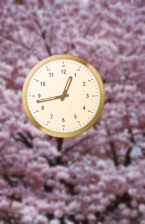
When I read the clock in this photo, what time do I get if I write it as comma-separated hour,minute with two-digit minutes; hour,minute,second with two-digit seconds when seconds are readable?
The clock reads 12,43
